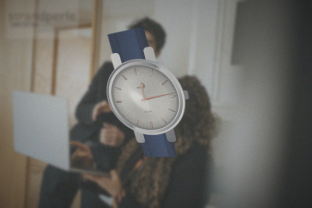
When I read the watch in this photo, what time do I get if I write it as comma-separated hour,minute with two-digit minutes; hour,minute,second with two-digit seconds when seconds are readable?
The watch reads 12,14
